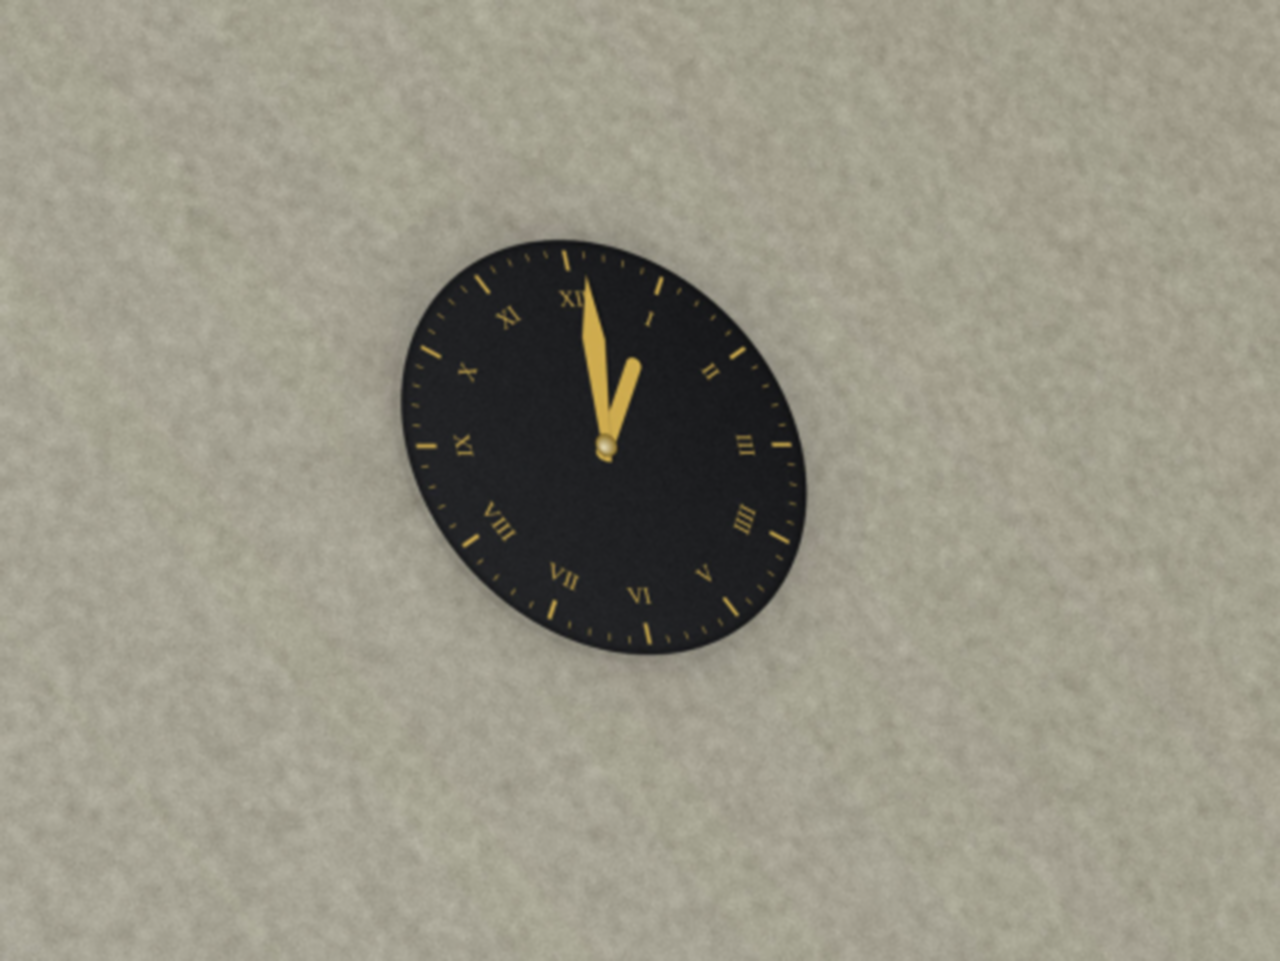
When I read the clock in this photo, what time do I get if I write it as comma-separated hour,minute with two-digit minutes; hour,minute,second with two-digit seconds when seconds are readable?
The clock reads 1,01
